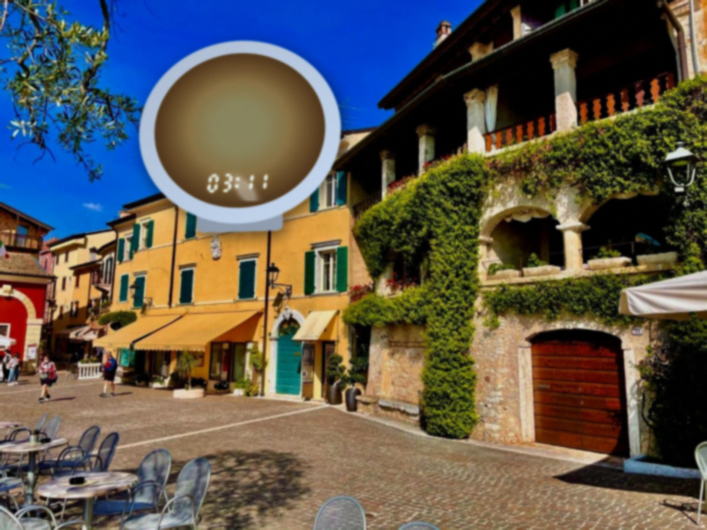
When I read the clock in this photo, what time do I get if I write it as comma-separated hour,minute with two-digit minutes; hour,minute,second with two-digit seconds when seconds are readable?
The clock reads 3,11
